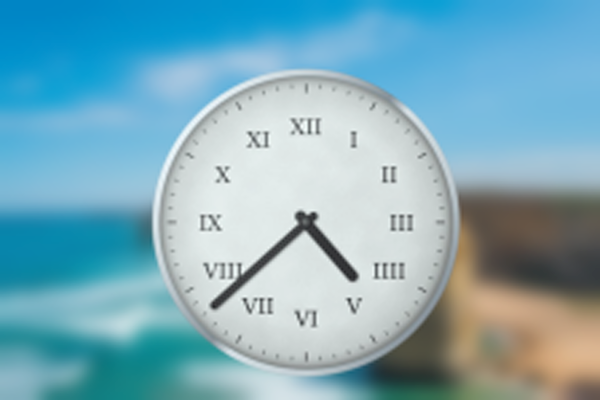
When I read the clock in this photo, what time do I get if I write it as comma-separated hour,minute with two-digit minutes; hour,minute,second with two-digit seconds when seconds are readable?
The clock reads 4,38
